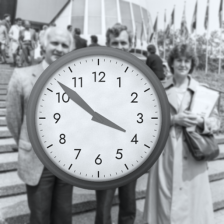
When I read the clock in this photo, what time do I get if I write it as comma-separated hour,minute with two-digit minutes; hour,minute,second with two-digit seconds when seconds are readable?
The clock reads 3,52
